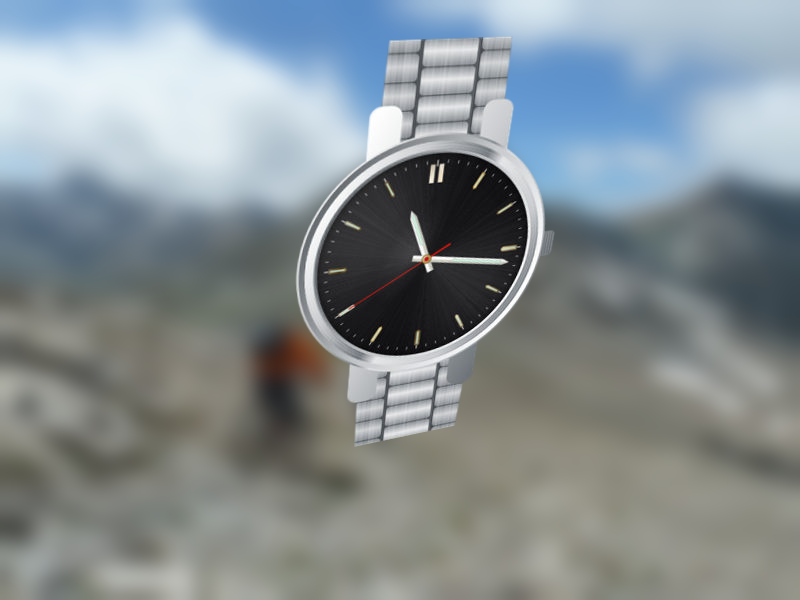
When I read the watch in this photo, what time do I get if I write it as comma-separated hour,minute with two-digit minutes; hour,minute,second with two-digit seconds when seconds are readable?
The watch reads 11,16,40
